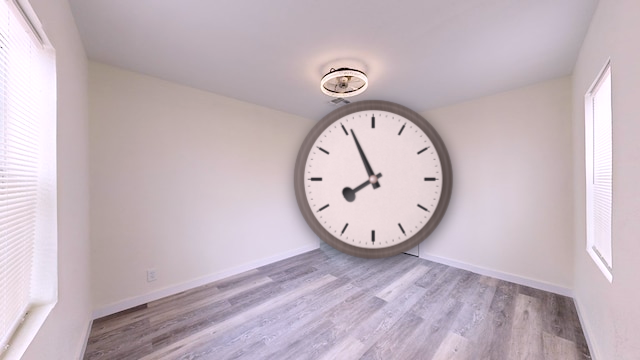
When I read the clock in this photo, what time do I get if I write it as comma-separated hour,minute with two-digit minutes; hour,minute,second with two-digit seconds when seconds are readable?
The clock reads 7,56
